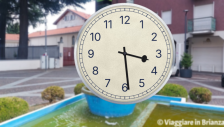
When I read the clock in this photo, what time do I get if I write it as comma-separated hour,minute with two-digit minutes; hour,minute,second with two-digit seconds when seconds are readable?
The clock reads 3,29
